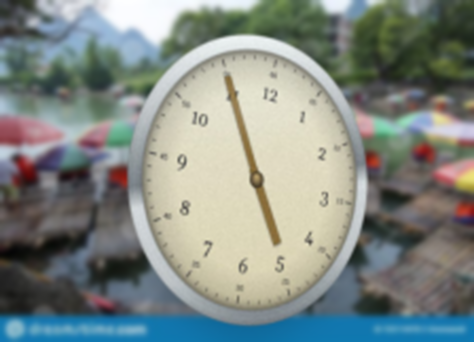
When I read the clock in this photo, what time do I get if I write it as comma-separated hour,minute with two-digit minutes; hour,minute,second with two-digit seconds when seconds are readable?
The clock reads 4,55
